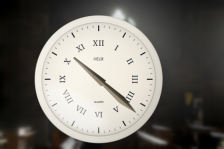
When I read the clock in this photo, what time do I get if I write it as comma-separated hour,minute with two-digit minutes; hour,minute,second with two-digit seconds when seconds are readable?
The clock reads 10,22
